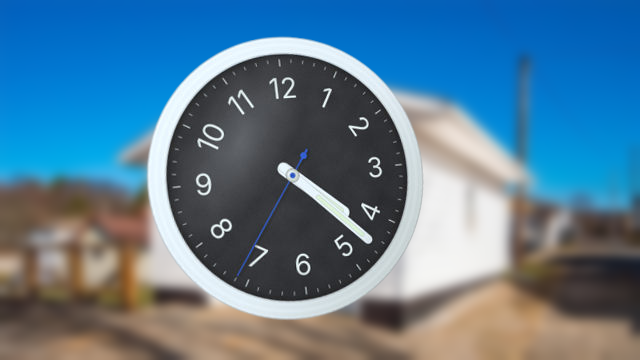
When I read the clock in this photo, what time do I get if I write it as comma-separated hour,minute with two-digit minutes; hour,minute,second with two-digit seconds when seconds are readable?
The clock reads 4,22,36
